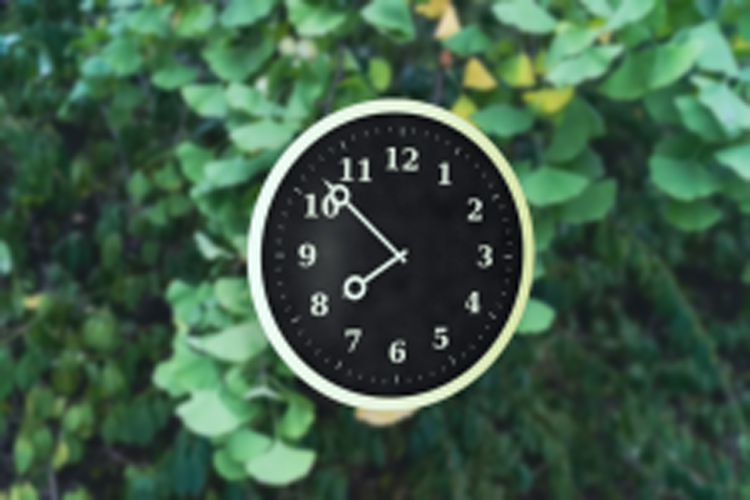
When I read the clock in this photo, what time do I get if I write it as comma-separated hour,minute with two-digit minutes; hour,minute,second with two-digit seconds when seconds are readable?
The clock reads 7,52
